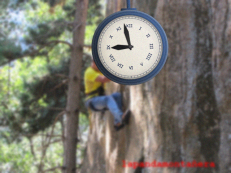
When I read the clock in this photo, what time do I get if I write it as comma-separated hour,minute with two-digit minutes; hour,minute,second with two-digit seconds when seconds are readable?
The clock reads 8,58
